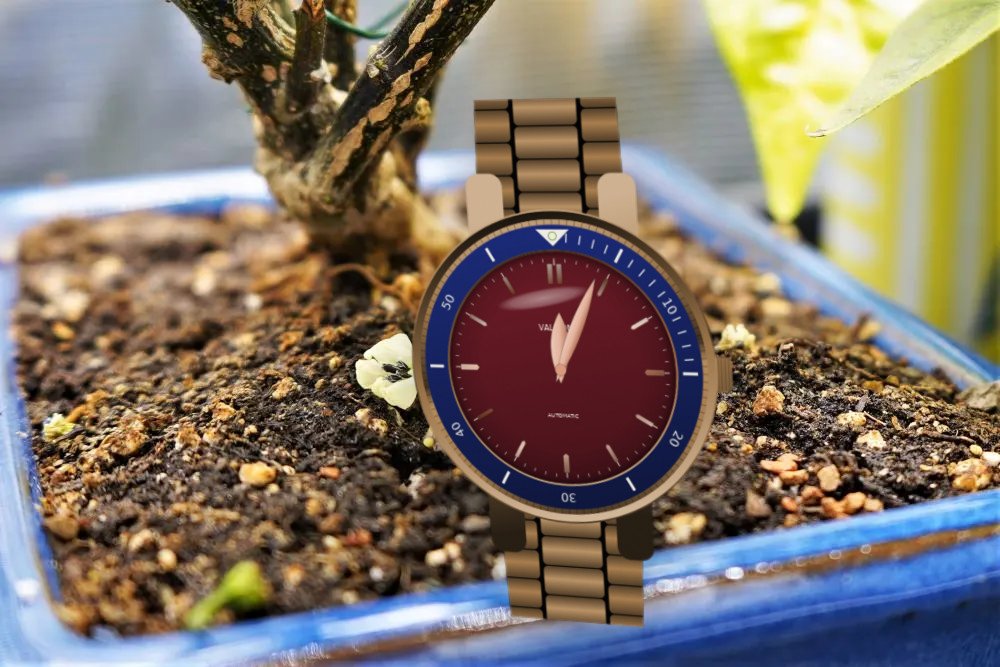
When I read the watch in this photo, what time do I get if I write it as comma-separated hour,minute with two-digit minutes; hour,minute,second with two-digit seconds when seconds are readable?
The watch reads 12,04
